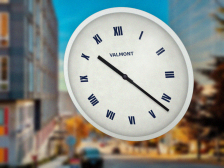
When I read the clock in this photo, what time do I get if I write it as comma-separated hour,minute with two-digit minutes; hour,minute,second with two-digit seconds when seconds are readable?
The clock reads 10,22
